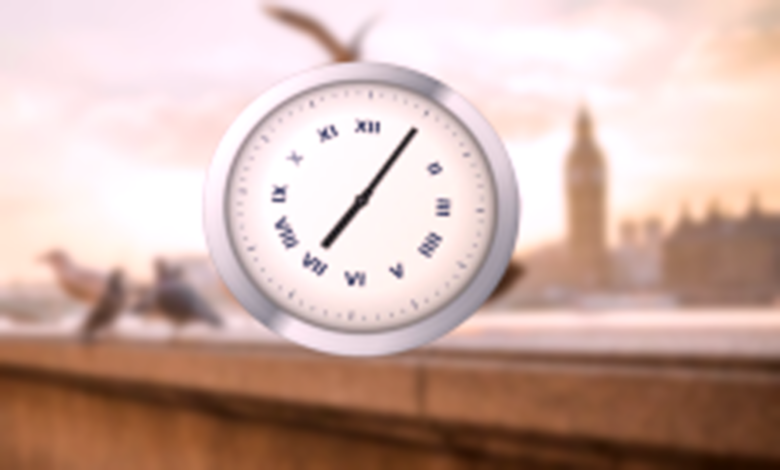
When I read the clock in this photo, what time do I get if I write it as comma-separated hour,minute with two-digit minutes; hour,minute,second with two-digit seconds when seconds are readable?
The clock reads 7,05
